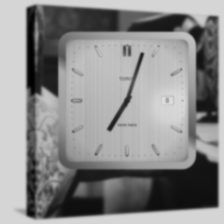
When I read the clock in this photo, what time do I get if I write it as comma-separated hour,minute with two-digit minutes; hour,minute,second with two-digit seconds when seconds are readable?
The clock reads 7,03
